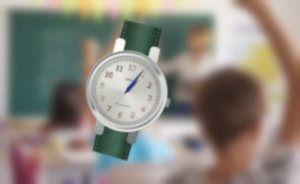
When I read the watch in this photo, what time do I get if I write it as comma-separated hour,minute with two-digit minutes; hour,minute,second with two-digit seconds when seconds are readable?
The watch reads 1,04
